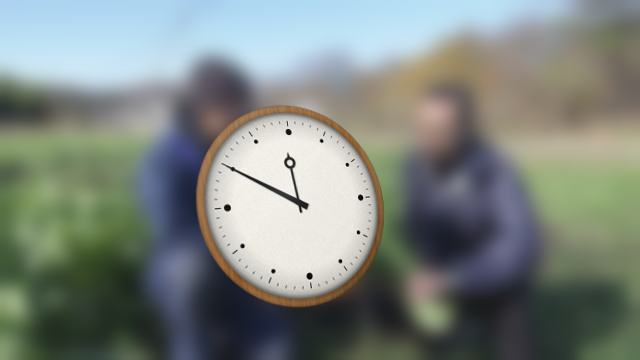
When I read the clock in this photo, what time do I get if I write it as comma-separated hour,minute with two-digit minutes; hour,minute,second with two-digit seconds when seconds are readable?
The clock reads 11,50
